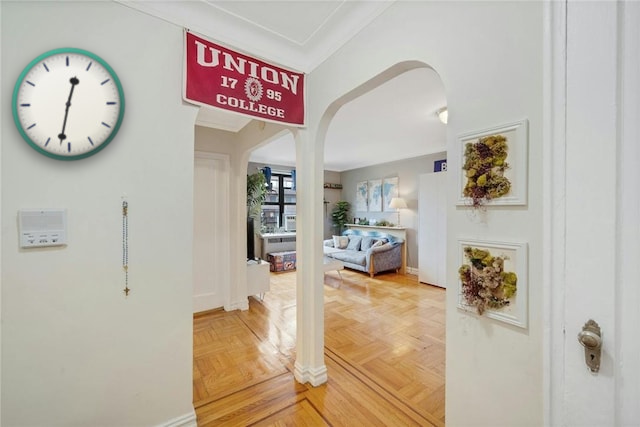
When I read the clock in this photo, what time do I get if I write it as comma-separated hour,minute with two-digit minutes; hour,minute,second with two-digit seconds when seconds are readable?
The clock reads 12,32
